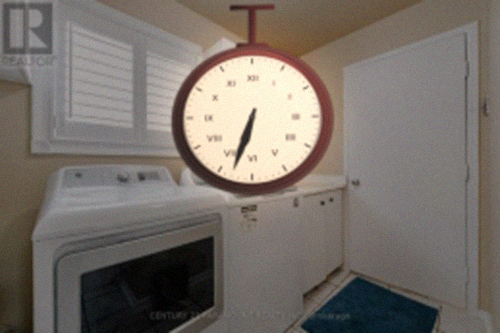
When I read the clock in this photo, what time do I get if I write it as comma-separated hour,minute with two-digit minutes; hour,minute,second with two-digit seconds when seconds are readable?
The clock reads 6,33
